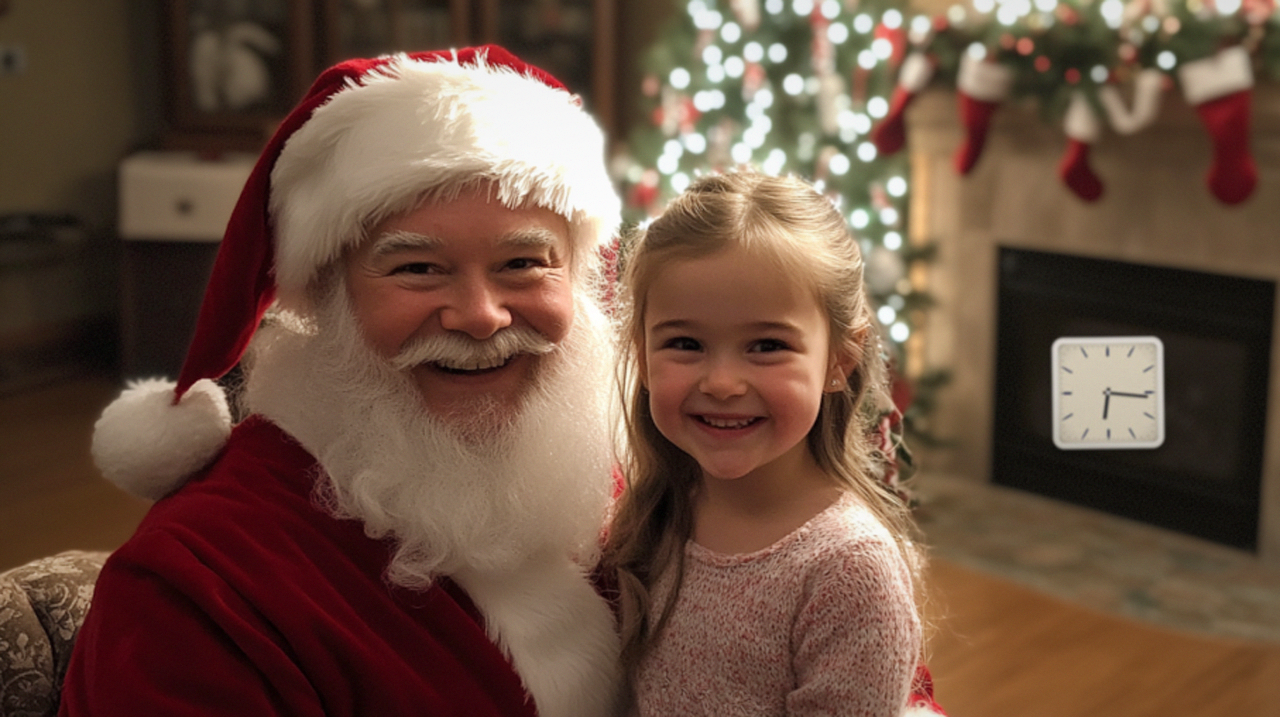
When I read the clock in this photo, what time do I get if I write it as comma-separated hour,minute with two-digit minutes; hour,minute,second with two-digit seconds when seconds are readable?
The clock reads 6,16
